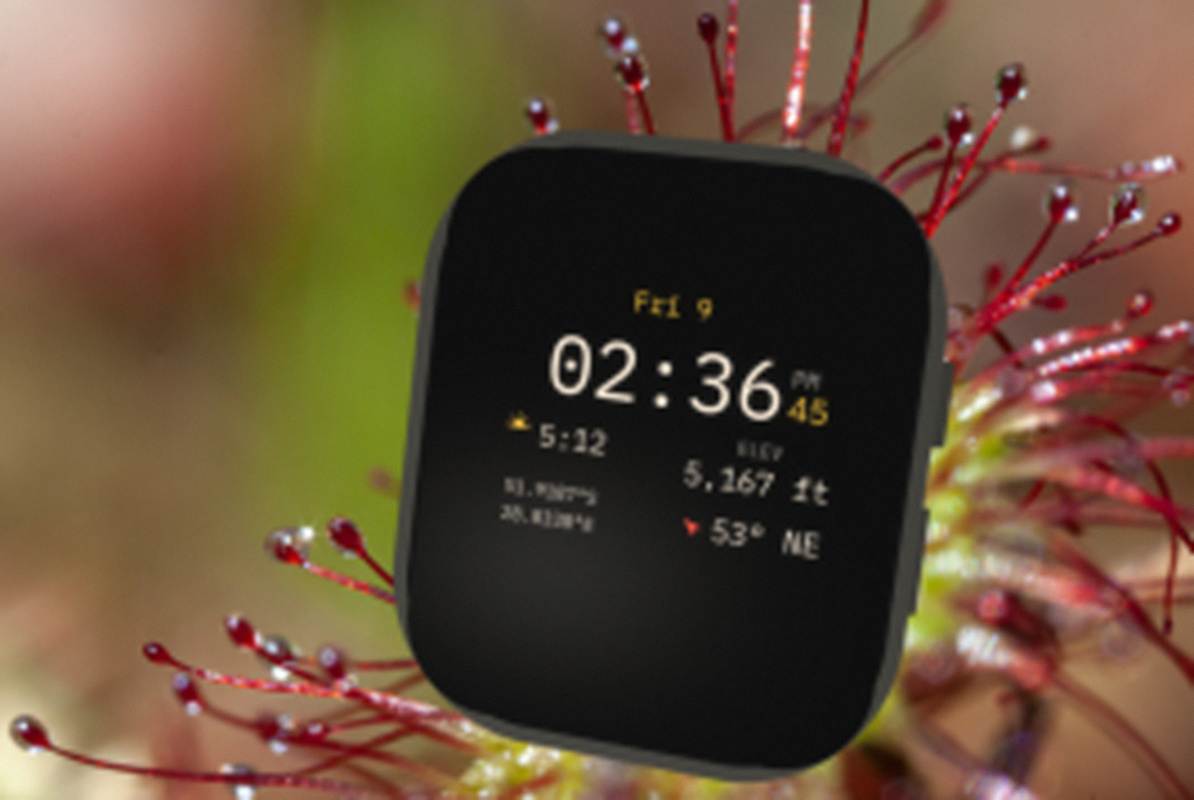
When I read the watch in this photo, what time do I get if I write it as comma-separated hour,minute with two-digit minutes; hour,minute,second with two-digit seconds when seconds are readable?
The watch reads 2,36
